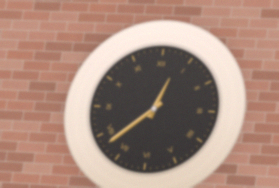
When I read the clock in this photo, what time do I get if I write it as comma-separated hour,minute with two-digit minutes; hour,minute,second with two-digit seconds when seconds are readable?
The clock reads 12,38
